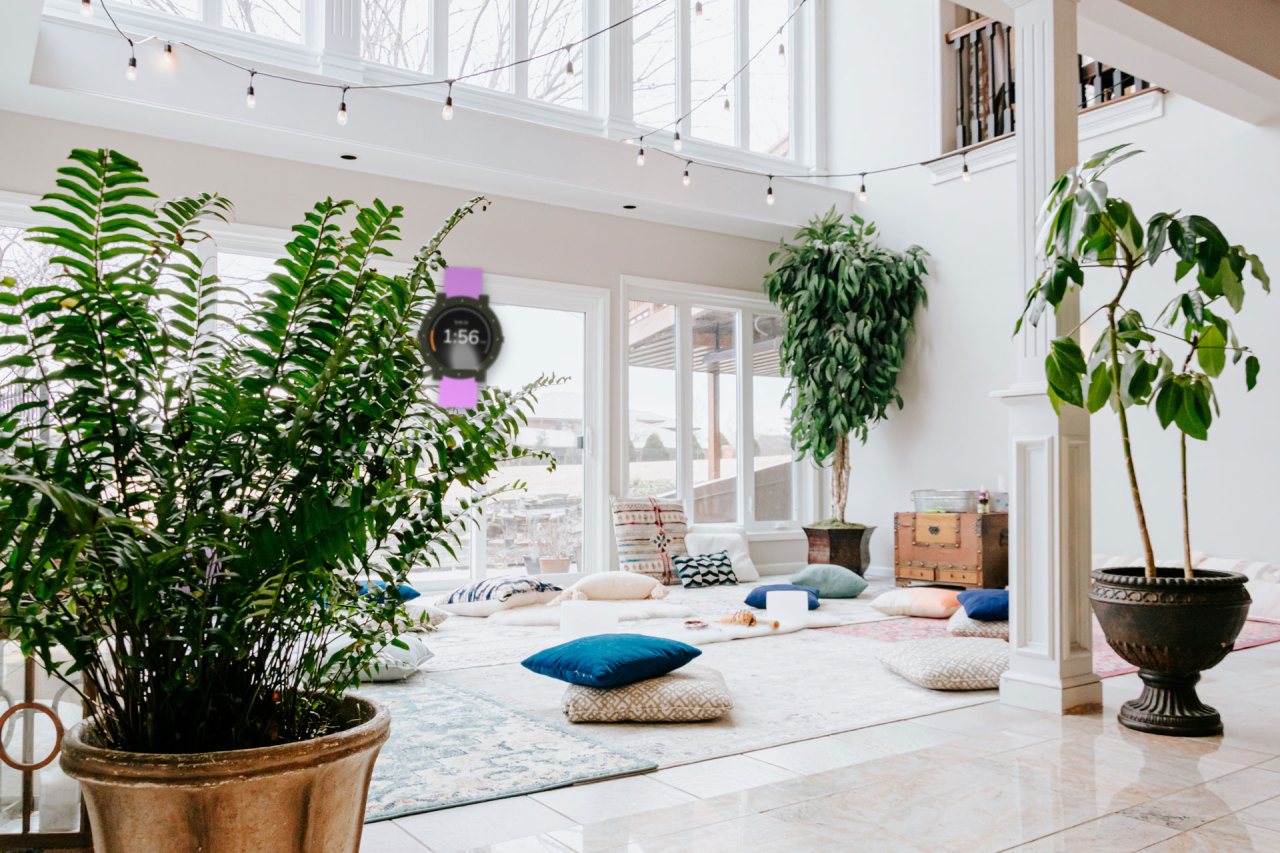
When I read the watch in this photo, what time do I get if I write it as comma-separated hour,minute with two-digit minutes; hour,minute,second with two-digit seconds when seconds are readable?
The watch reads 1,56
